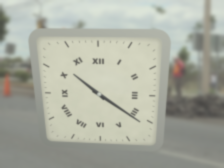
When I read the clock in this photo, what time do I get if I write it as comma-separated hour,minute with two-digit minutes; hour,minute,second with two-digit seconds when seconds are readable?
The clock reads 10,21
